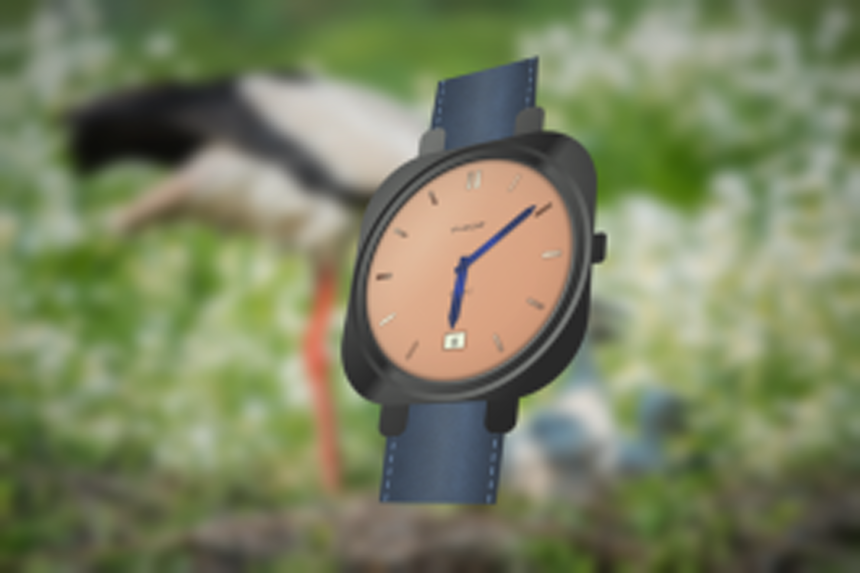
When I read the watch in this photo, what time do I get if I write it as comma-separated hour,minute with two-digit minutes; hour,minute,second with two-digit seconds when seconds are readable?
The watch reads 6,09
